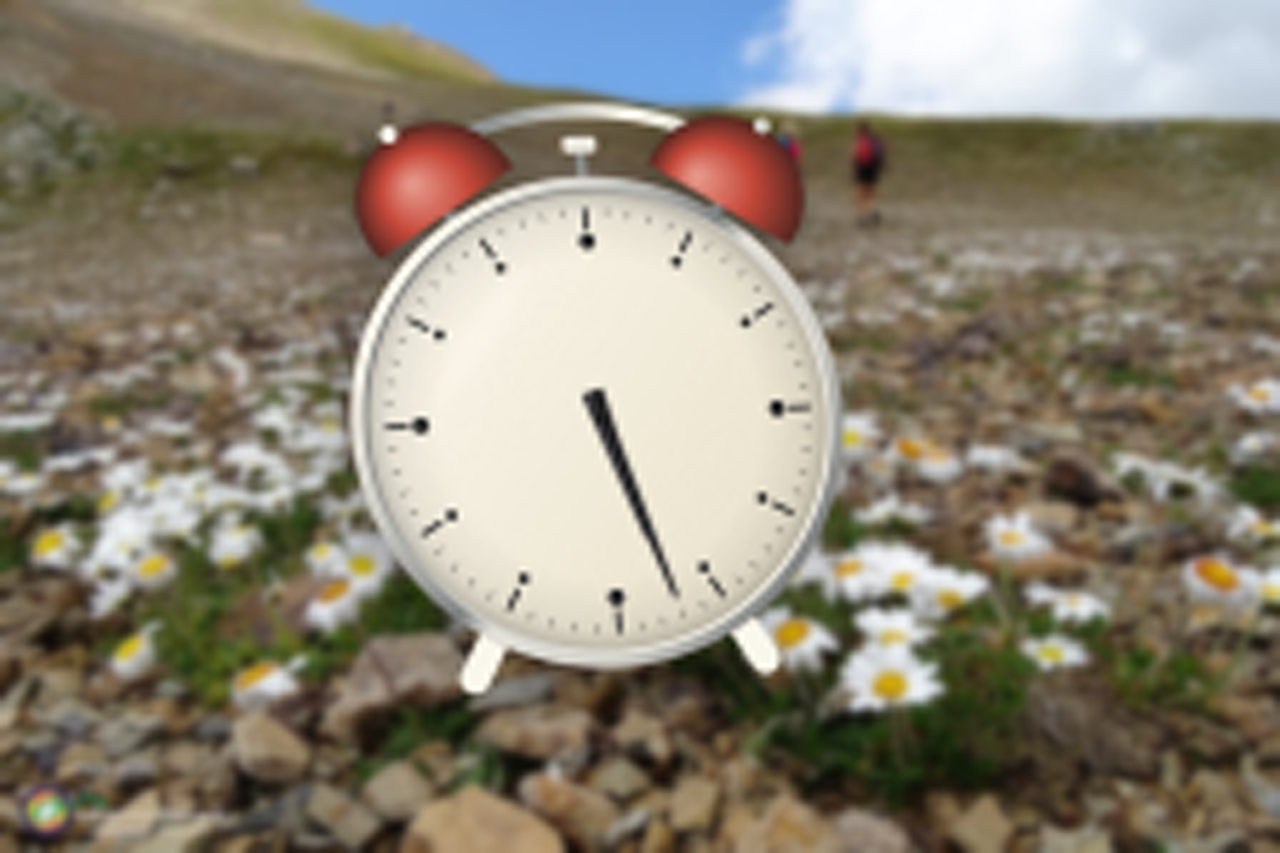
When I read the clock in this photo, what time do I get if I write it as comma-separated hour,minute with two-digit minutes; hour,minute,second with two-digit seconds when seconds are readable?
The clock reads 5,27
